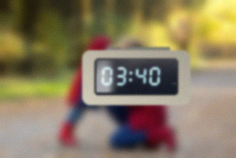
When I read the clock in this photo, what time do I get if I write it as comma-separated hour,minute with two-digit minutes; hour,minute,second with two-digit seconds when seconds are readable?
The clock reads 3,40
